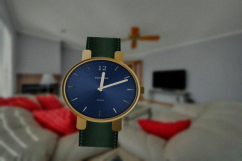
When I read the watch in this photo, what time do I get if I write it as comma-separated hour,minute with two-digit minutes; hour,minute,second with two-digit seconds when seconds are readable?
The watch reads 12,11
